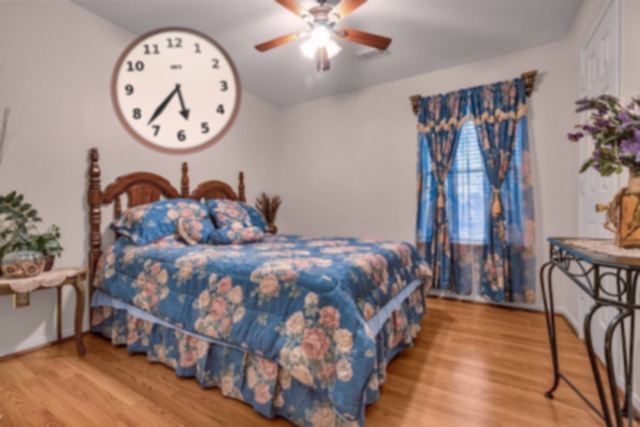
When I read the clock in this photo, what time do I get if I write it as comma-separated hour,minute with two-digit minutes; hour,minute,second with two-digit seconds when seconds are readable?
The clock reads 5,37
